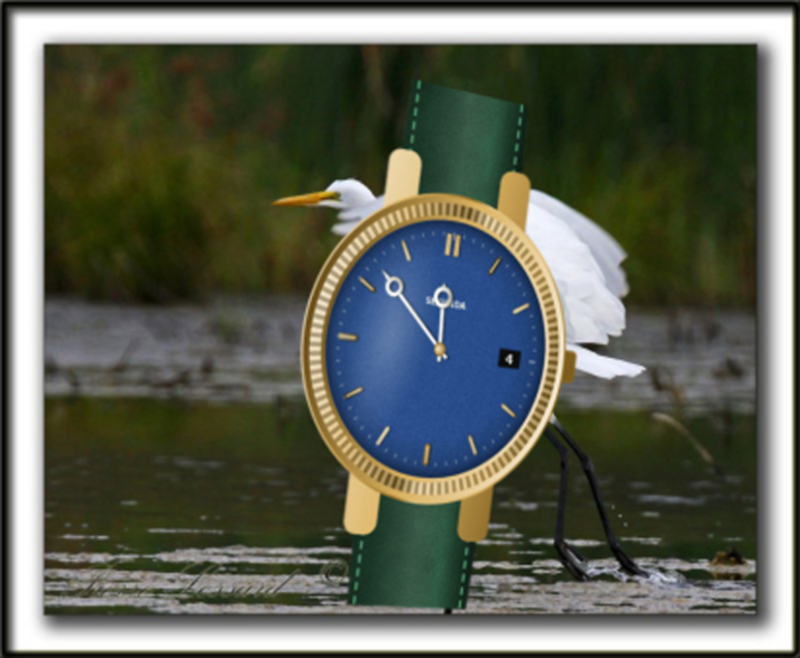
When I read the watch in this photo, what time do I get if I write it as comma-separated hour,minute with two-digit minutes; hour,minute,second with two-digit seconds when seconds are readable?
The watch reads 11,52
